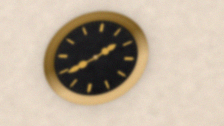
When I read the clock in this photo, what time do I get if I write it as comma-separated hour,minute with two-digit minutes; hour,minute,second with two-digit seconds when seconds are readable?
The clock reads 1,39
